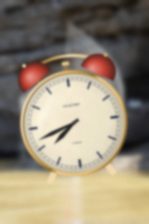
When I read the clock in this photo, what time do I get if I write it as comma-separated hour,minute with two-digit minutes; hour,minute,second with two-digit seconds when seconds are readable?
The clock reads 7,42
